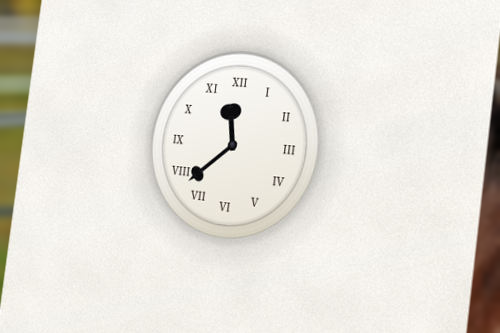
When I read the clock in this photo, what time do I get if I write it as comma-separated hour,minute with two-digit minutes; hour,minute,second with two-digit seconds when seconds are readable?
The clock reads 11,38
